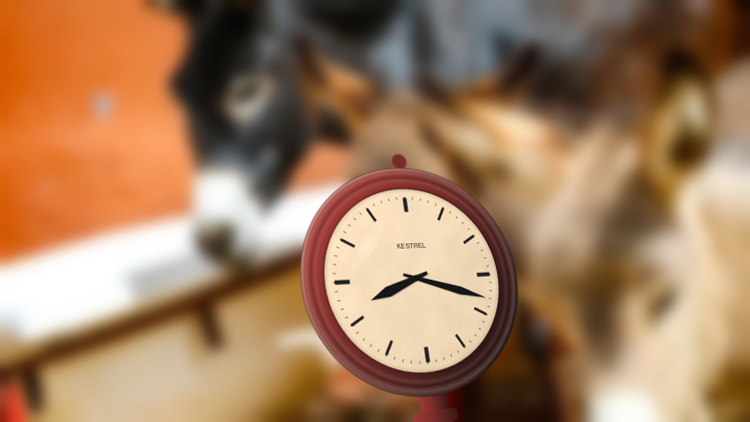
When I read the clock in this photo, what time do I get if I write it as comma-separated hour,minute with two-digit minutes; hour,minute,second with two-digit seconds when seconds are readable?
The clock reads 8,18
